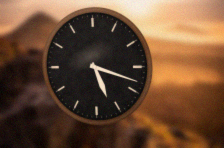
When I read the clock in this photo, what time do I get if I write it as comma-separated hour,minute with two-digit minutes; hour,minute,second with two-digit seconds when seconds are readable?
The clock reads 5,18
